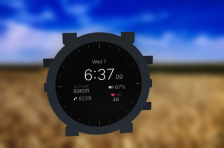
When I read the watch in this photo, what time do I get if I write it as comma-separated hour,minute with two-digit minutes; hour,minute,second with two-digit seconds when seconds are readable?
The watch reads 6,37
